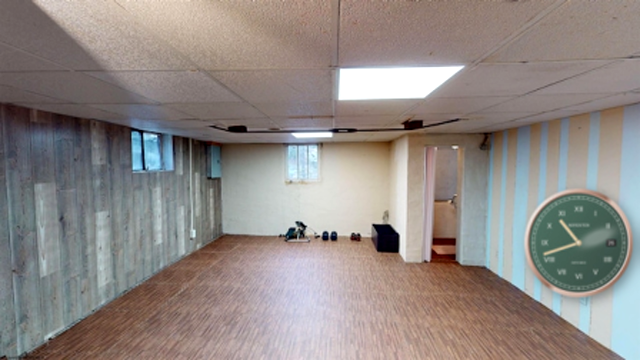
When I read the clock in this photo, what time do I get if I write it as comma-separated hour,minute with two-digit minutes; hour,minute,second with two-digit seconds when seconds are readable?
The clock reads 10,42
